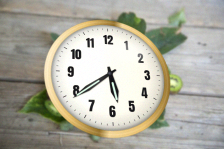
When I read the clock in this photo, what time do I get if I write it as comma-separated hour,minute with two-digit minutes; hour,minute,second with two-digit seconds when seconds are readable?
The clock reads 5,39
